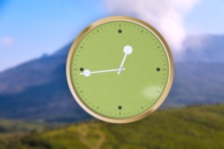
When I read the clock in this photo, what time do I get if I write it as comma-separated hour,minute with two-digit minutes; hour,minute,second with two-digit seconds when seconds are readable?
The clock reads 12,44
